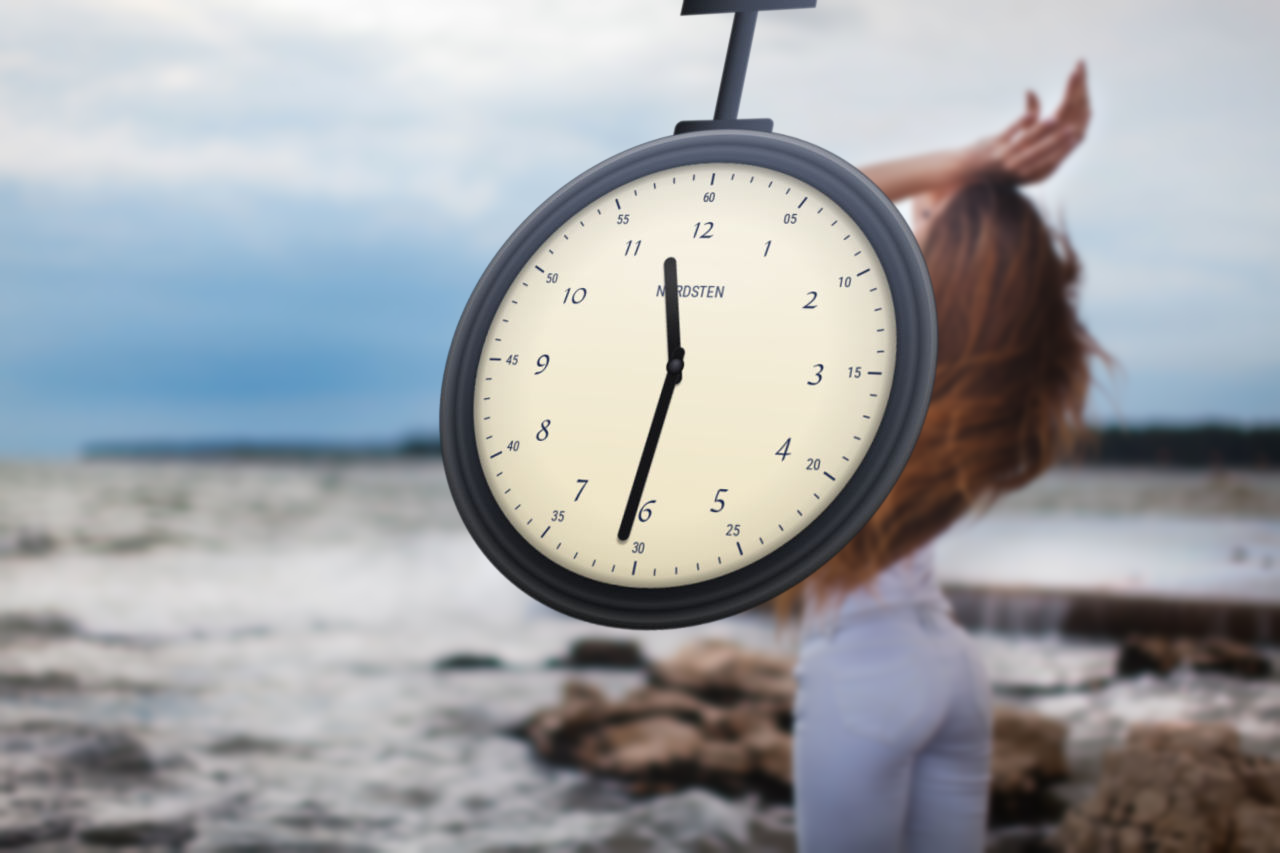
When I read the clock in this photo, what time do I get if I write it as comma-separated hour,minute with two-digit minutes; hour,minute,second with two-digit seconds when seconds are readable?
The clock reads 11,31
